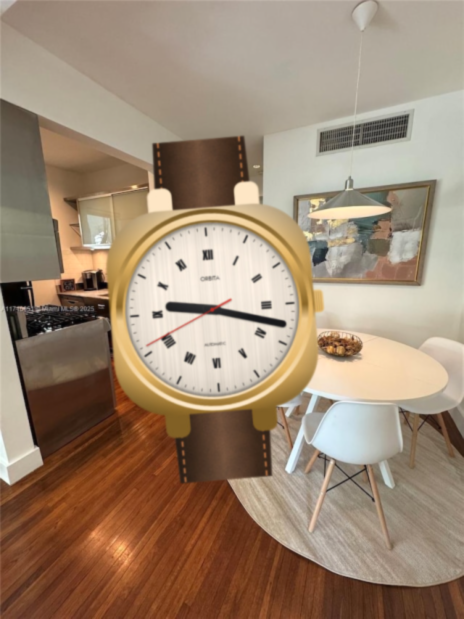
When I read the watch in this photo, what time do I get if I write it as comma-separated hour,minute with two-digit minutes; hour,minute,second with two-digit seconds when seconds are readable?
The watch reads 9,17,41
